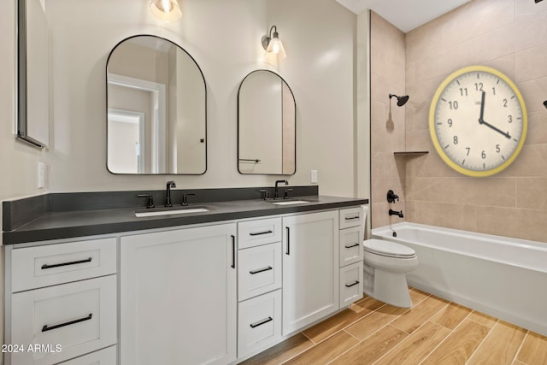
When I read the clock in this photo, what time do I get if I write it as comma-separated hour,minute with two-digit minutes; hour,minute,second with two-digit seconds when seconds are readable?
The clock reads 12,20
